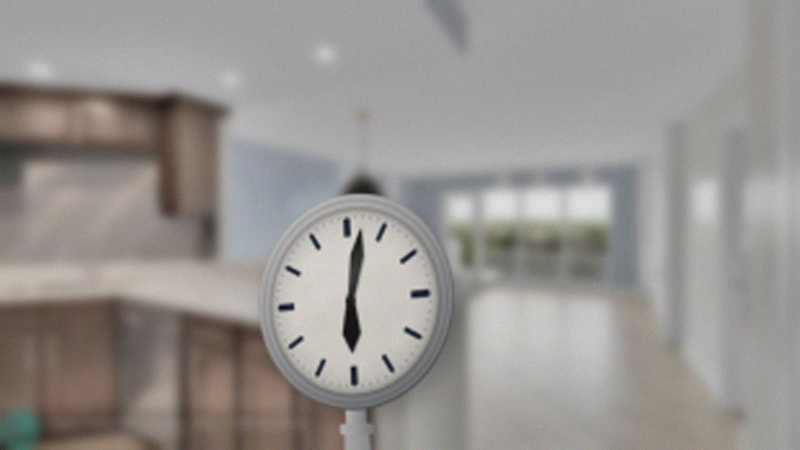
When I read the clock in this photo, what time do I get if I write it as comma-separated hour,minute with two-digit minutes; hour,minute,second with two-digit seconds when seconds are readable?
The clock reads 6,02
